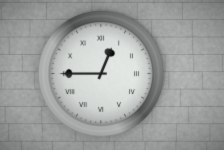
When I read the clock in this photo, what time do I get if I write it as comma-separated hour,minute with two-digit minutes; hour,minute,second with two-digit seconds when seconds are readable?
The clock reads 12,45
